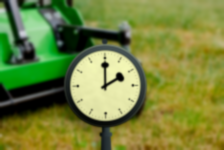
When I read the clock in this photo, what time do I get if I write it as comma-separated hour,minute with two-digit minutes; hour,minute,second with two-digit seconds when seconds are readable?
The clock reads 2,00
